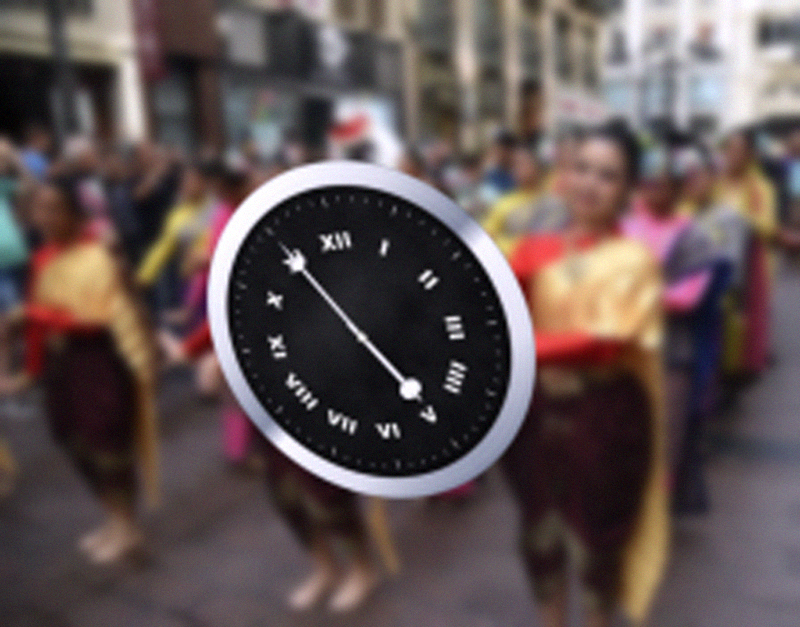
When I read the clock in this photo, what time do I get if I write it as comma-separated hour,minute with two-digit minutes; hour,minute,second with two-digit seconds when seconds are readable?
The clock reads 4,55
